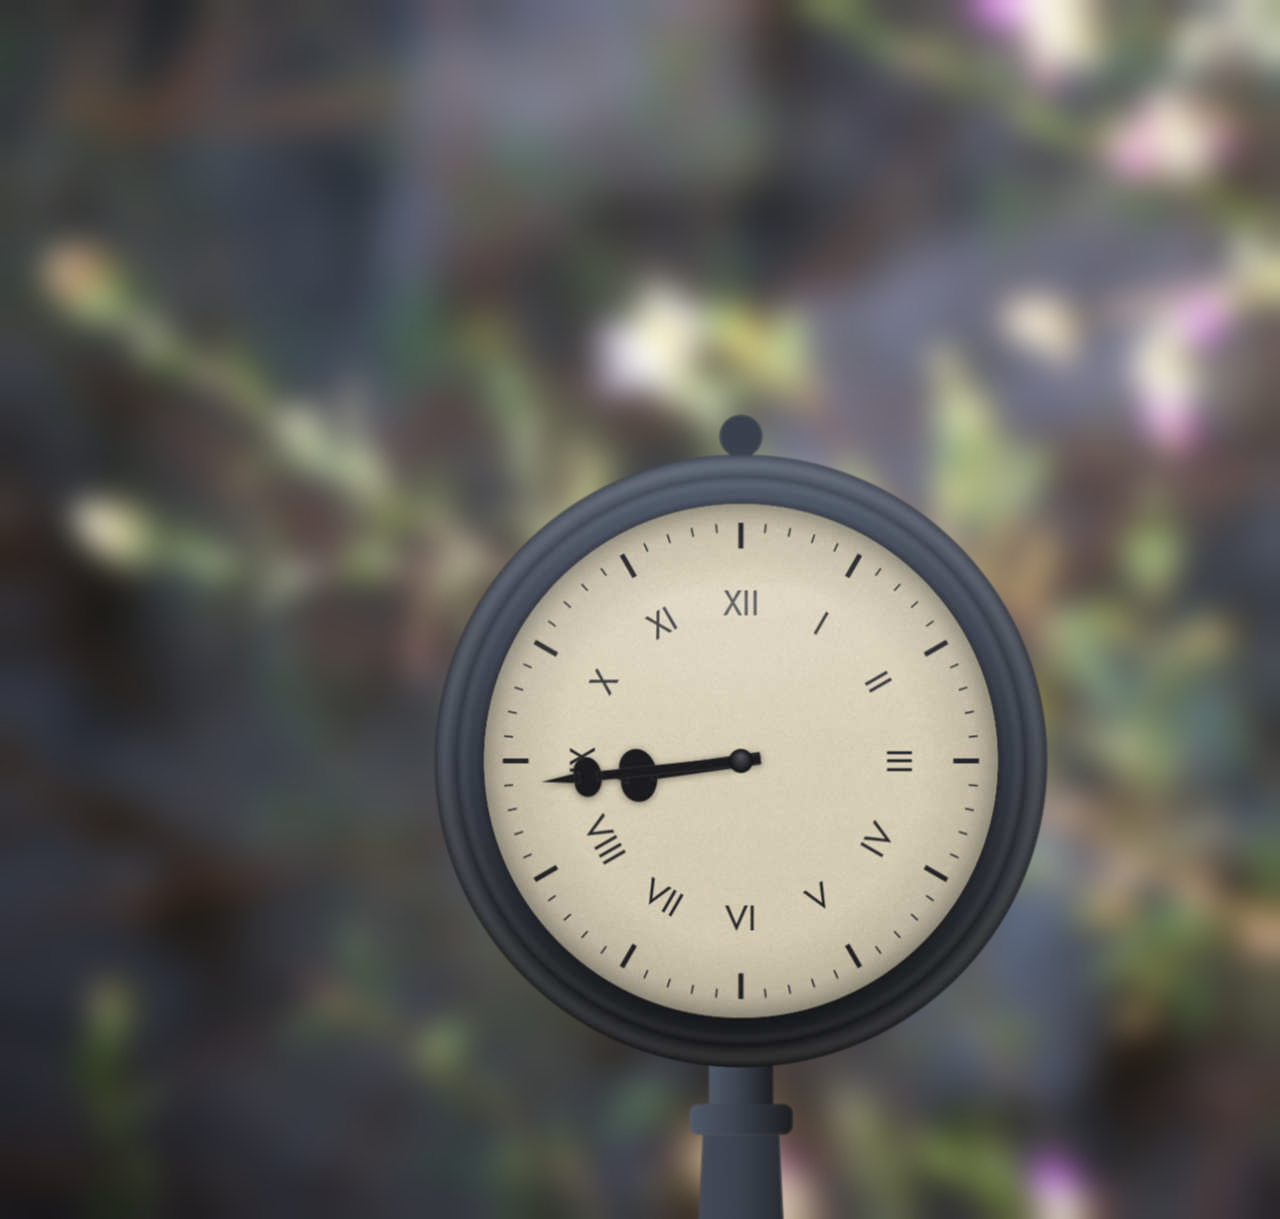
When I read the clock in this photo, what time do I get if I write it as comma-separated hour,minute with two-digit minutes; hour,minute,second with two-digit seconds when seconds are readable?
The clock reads 8,44
